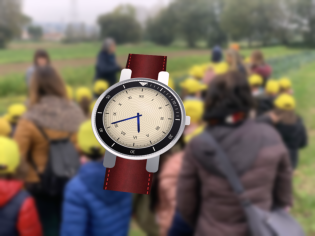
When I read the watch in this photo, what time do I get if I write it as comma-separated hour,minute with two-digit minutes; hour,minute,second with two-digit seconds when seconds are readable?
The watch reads 5,41
